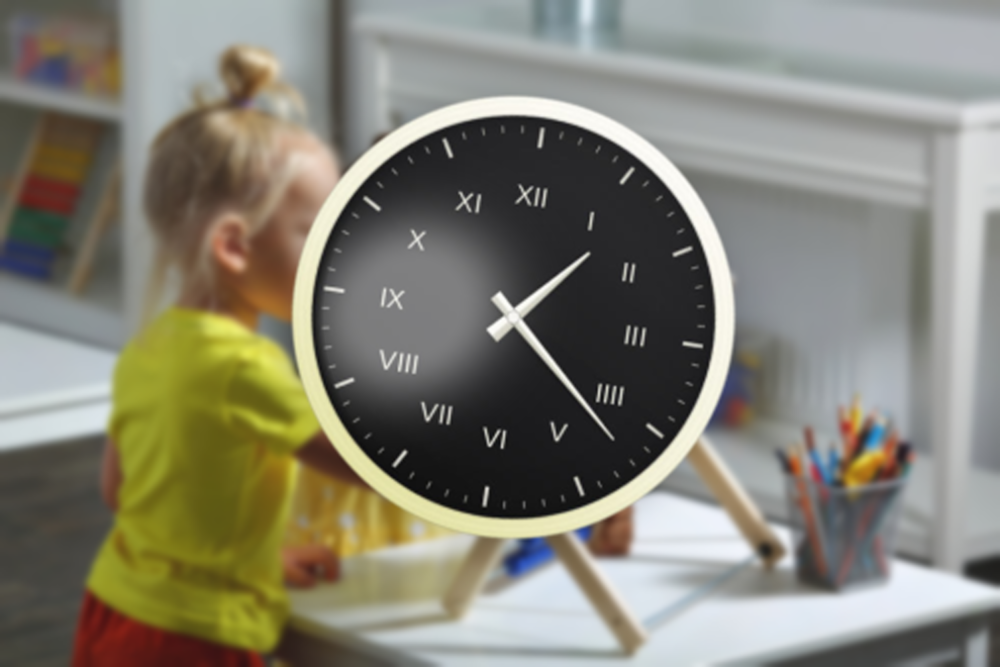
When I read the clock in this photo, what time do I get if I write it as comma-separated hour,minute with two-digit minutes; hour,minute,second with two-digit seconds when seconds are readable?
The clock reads 1,22
